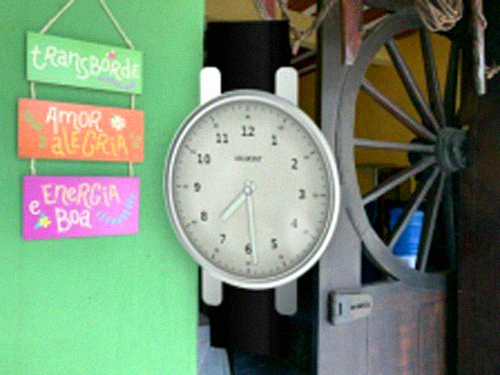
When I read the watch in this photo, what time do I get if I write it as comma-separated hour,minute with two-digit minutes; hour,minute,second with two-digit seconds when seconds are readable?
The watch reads 7,29
